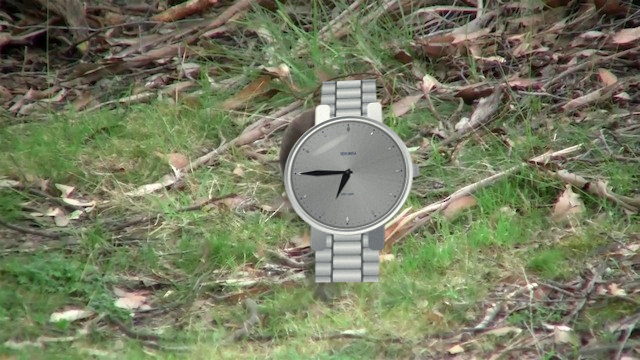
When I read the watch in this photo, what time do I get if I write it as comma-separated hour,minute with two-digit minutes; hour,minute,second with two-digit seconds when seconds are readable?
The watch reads 6,45
